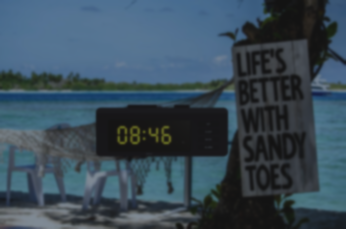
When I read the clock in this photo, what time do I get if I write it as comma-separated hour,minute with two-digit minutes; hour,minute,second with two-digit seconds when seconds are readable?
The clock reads 8,46
